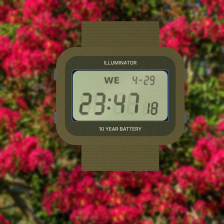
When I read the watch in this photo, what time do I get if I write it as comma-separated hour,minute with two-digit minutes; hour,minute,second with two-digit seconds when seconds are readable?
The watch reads 23,47,18
